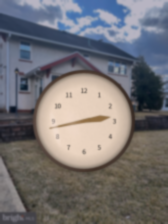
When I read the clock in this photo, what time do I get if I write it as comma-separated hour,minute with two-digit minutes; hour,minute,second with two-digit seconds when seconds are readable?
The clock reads 2,43
